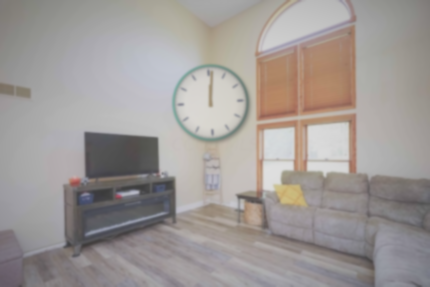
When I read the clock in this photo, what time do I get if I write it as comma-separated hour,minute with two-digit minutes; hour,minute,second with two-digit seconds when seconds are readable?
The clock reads 12,01
